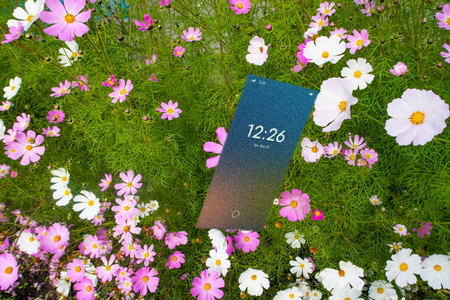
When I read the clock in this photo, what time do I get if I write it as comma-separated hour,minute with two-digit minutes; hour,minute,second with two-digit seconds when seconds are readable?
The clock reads 12,26
